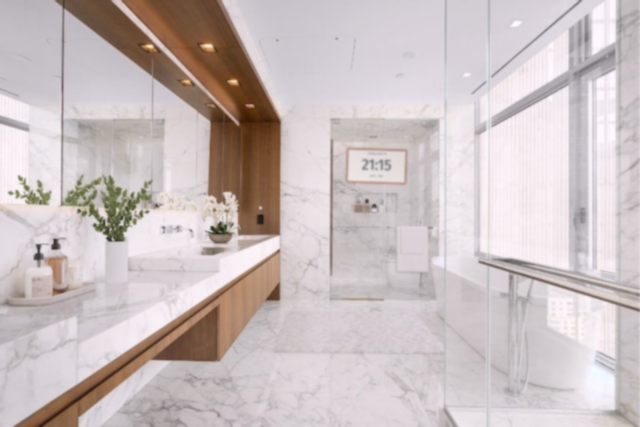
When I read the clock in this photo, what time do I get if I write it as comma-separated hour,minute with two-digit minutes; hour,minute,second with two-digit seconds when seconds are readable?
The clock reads 21,15
